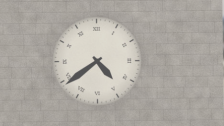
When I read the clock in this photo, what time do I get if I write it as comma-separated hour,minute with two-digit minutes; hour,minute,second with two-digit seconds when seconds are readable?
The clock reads 4,39
